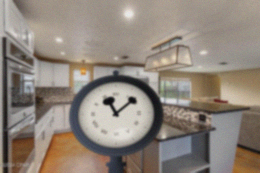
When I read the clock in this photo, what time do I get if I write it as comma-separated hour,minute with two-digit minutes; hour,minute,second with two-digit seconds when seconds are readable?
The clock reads 11,08
